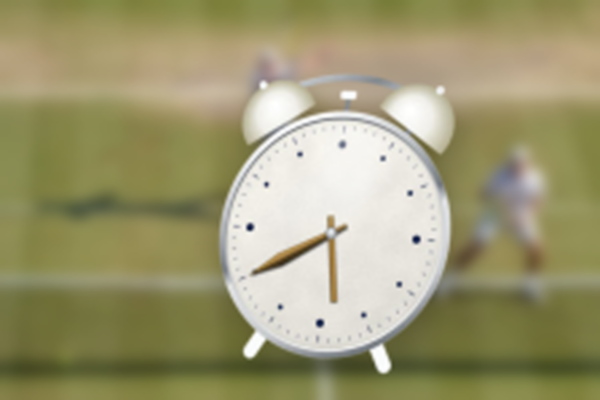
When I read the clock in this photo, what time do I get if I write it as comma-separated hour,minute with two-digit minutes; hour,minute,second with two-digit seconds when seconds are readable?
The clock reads 5,40
